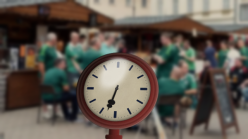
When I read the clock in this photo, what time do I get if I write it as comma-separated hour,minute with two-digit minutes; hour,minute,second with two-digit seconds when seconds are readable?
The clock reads 6,33
